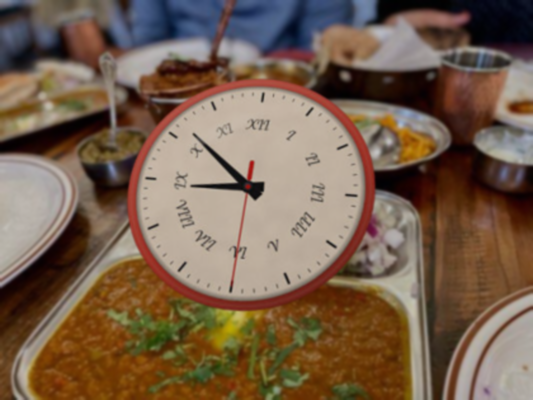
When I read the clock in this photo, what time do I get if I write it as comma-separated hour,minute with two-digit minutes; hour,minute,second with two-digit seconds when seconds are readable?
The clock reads 8,51,30
